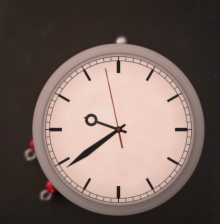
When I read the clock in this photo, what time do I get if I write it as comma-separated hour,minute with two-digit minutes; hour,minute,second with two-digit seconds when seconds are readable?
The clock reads 9,38,58
